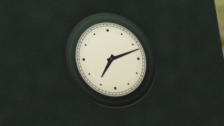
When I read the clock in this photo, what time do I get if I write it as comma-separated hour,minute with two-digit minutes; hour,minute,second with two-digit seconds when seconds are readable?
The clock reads 7,12
